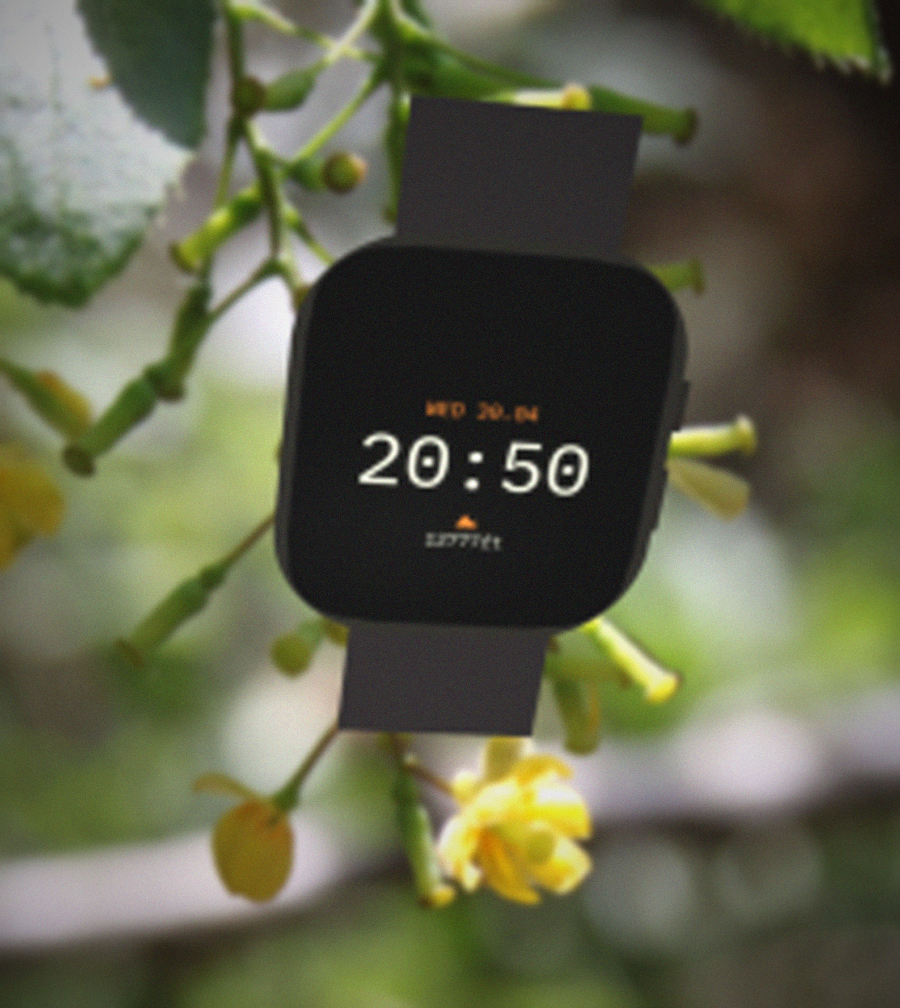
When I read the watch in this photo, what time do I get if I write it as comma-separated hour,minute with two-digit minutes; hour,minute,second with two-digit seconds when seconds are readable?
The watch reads 20,50
